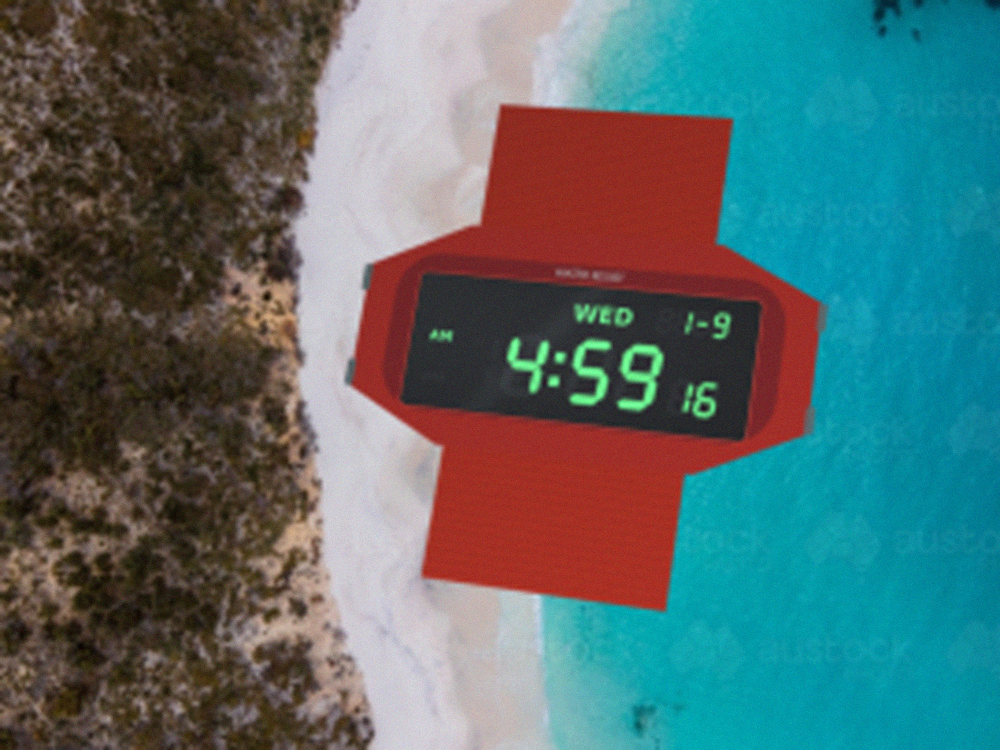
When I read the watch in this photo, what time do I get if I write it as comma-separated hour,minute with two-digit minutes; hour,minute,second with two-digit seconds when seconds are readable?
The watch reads 4,59,16
